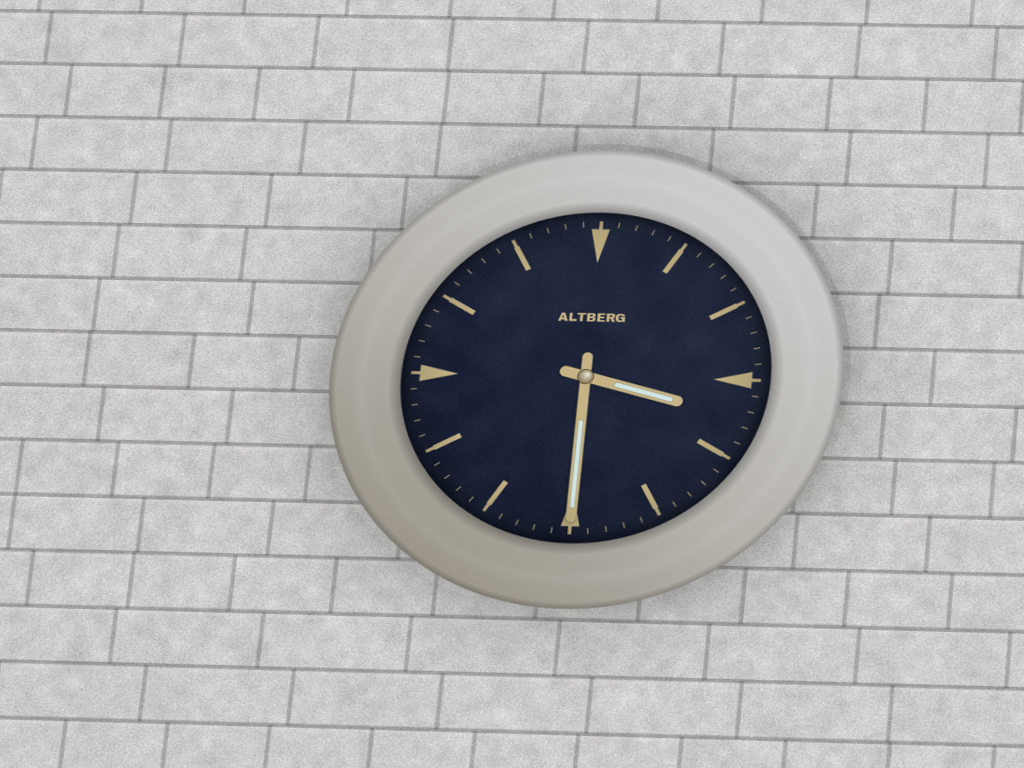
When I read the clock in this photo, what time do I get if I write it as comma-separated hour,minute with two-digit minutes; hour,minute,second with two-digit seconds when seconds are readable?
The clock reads 3,30
